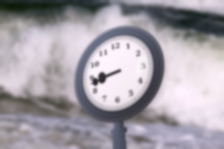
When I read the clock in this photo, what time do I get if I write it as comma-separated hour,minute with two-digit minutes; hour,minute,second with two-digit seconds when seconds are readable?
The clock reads 8,43
